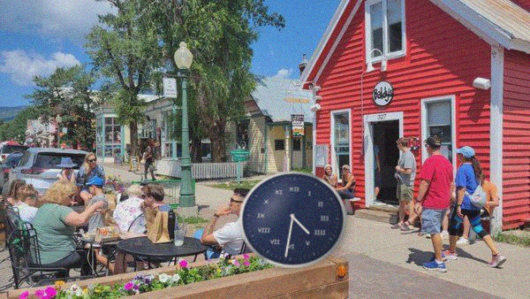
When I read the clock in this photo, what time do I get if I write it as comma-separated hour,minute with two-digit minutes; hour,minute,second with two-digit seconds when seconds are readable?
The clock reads 4,31
